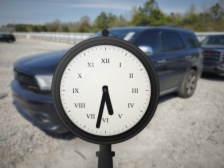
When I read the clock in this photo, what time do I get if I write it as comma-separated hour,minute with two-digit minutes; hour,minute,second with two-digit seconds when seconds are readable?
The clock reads 5,32
